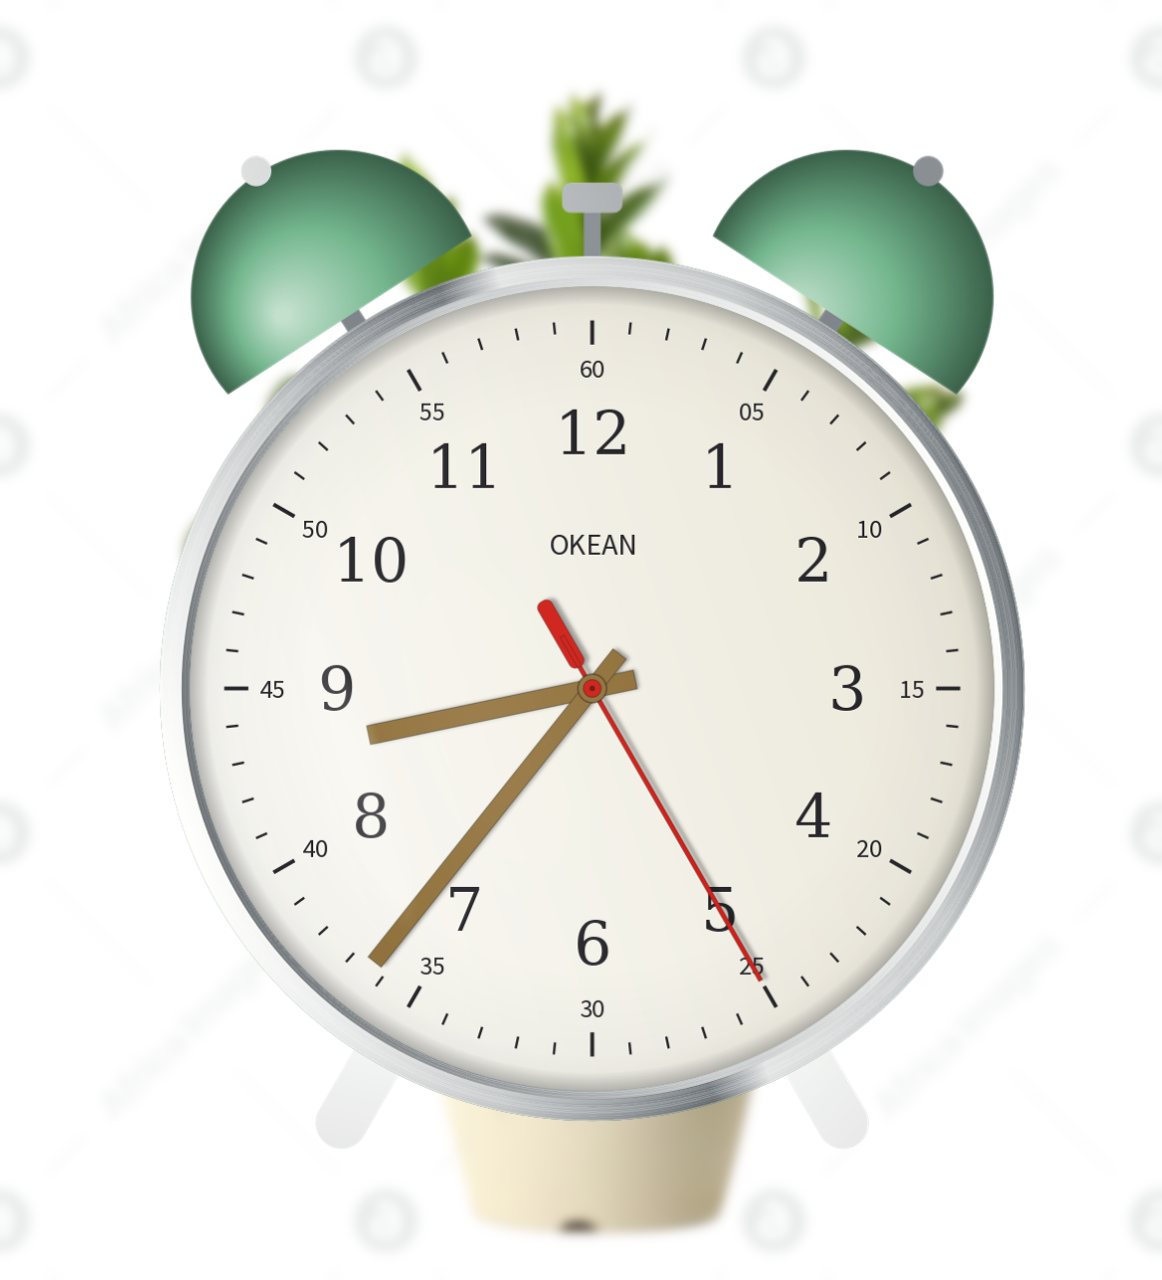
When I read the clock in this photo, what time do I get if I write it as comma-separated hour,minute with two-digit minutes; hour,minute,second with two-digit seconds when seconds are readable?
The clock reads 8,36,25
